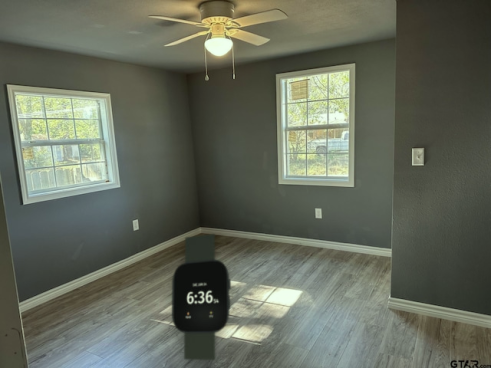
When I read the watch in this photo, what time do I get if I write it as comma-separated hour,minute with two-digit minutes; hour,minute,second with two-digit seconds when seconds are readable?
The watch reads 6,36
